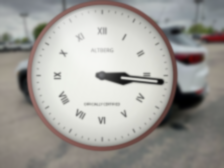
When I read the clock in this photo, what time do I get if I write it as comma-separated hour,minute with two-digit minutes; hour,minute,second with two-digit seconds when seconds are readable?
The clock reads 3,16
